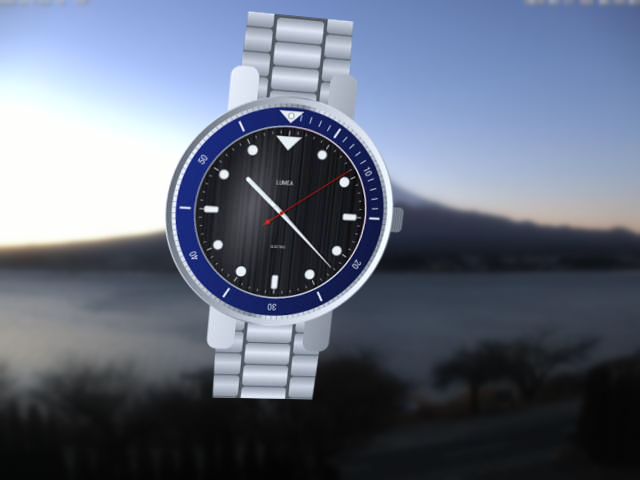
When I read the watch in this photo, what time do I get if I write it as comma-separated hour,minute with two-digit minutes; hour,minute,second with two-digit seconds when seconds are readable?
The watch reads 10,22,09
